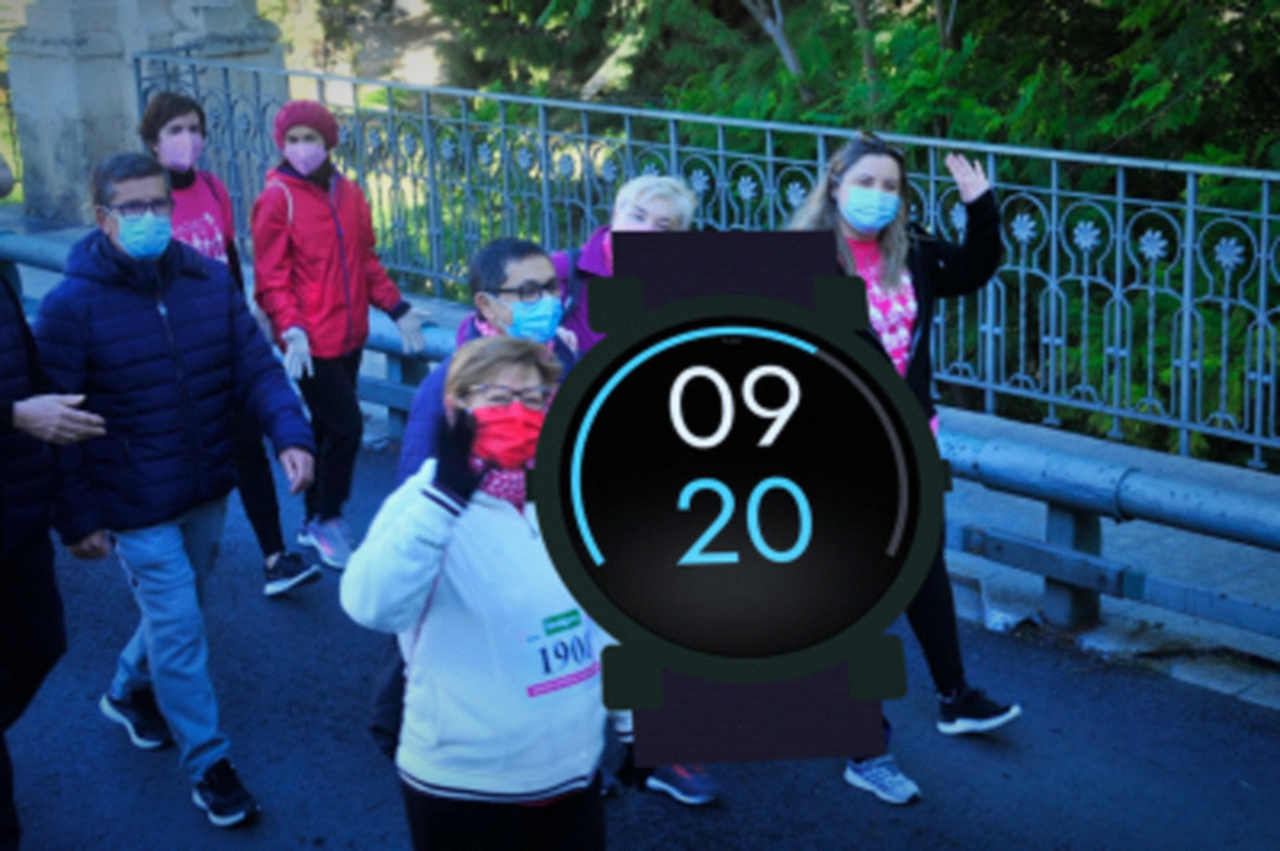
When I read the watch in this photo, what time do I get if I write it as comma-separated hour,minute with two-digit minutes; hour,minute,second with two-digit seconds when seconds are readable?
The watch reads 9,20
